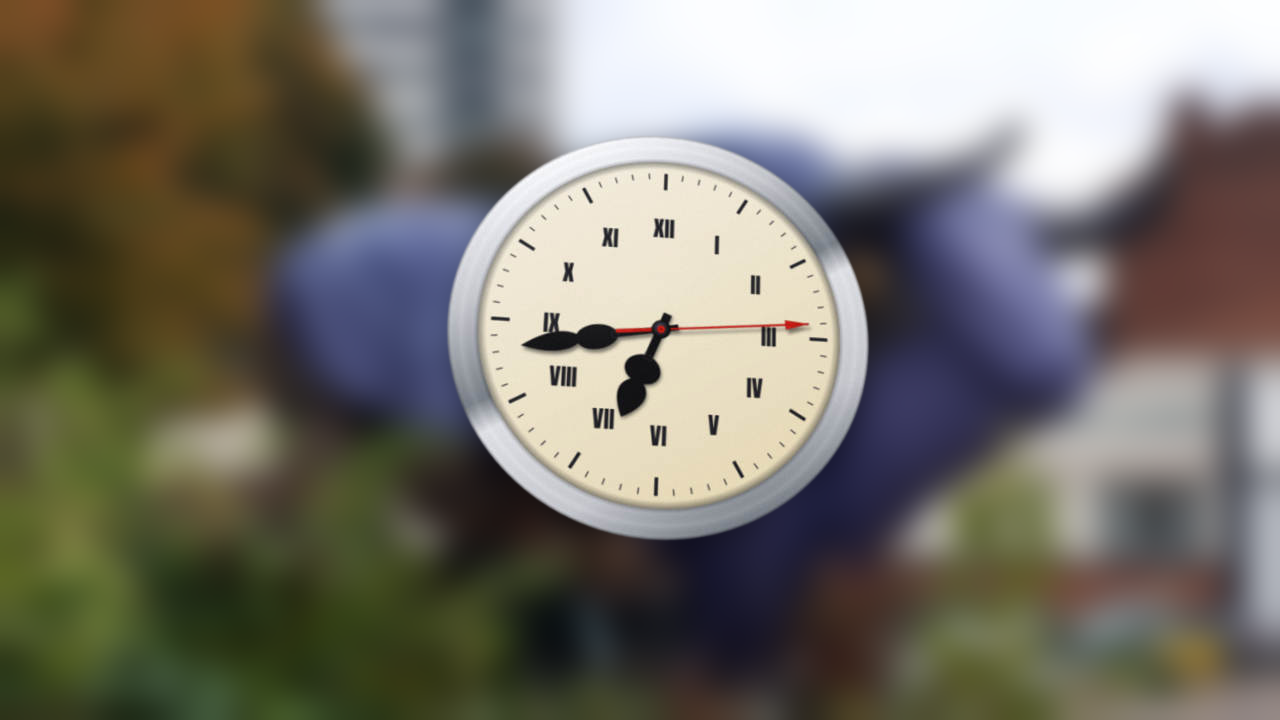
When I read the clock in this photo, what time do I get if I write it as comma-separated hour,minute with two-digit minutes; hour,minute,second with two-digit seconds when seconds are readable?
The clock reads 6,43,14
